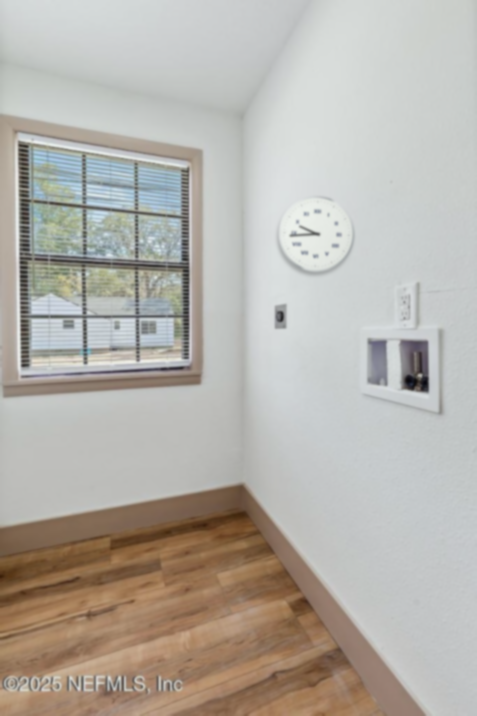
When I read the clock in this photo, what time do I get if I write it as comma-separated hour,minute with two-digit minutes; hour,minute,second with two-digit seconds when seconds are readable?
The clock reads 9,44
